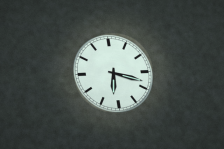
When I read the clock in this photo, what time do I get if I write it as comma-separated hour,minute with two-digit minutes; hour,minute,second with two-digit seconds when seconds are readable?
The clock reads 6,18
